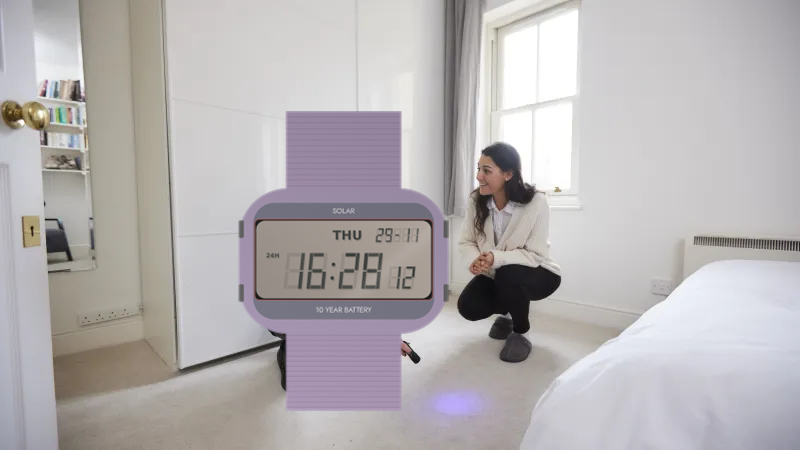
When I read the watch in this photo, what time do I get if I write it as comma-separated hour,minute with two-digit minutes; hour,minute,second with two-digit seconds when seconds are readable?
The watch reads 16,28,12
